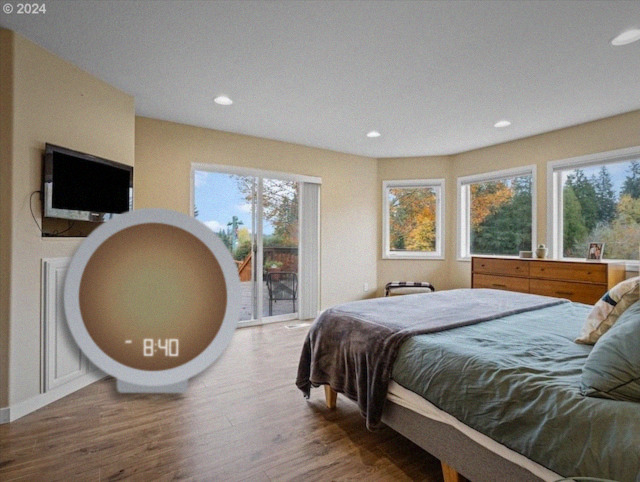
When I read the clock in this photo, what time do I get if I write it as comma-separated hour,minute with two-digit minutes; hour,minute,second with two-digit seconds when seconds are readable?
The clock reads 8,40
